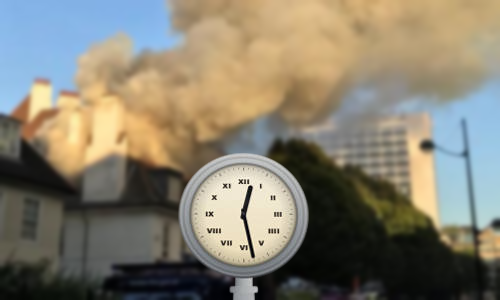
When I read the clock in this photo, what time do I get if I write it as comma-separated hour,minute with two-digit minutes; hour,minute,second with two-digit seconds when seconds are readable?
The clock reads 12,28
